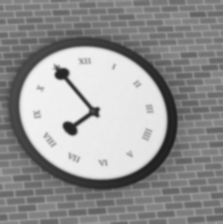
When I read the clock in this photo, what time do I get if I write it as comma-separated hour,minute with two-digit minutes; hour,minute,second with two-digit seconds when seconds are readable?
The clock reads 7,55
